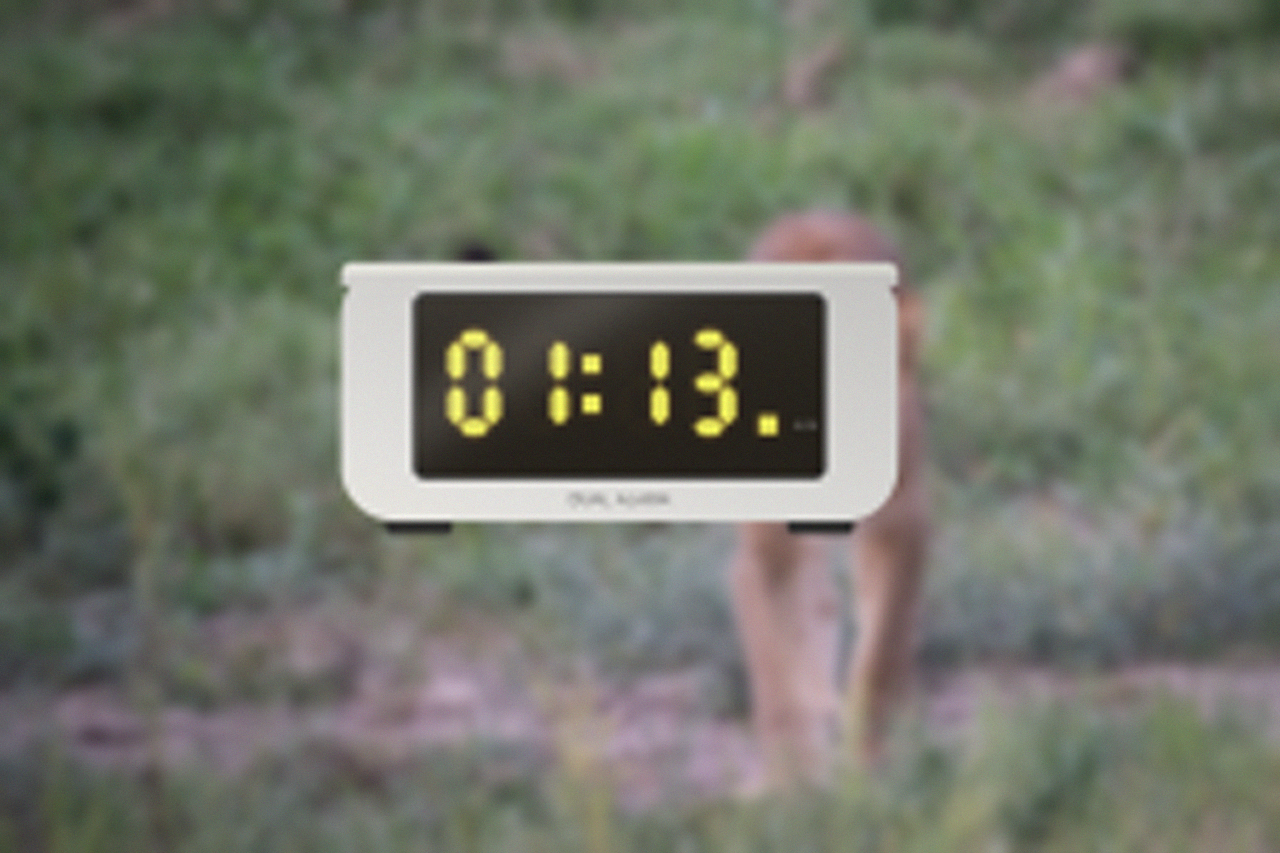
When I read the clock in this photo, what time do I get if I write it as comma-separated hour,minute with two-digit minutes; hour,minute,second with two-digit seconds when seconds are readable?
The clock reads 1,13
